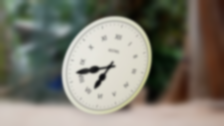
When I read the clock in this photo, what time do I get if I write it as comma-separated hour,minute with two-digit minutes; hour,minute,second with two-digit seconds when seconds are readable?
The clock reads 6,42
